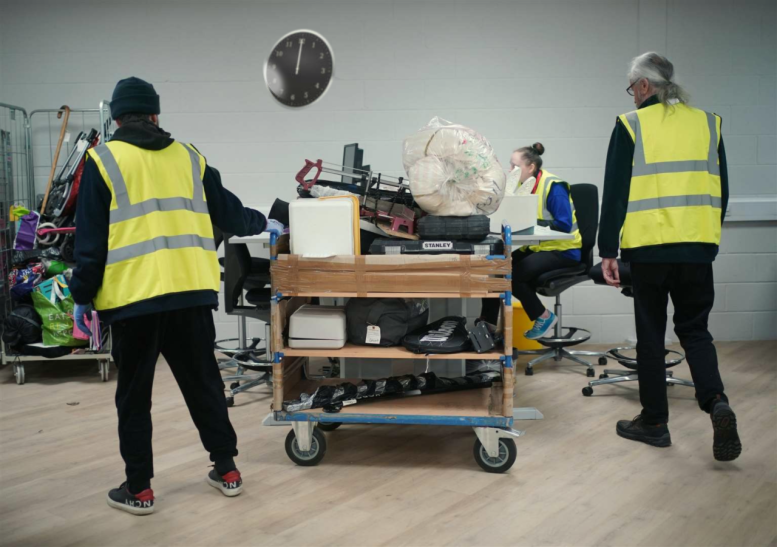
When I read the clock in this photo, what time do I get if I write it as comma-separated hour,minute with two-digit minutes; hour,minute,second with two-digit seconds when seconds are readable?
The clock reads 12,00
